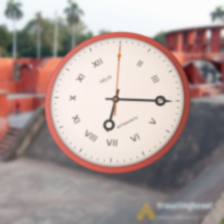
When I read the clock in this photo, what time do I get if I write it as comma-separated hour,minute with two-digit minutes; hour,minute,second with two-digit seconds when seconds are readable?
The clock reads 7,20,05
